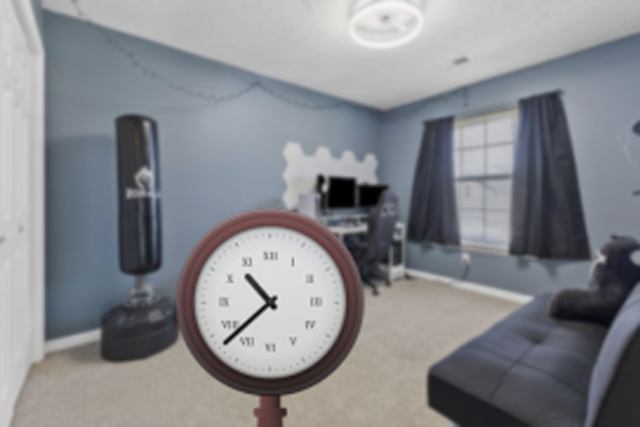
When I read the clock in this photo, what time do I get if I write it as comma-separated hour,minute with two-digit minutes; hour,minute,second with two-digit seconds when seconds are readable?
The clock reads 10,38
